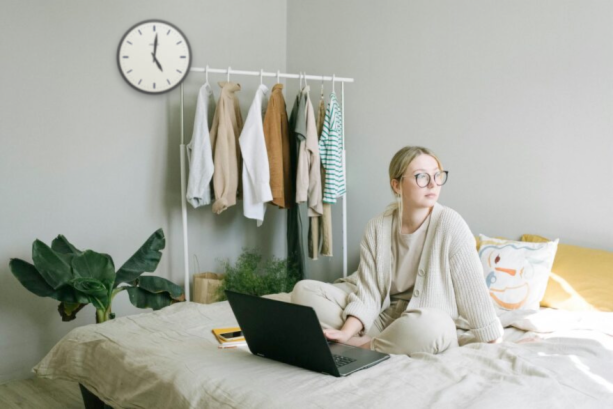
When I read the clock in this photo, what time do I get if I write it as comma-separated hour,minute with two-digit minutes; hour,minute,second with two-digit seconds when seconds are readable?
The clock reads 5,01
